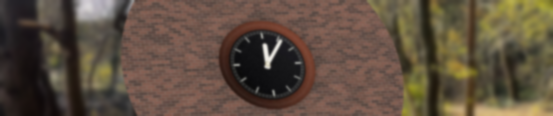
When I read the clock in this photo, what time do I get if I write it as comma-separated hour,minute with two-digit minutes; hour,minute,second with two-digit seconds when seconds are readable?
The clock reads 12,06
